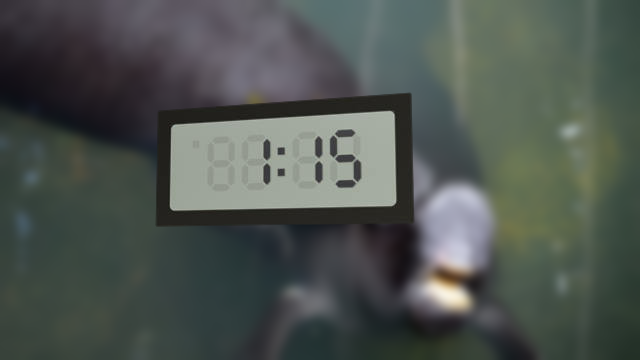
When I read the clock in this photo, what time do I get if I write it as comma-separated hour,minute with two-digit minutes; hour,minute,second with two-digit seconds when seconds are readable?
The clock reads 1,15
